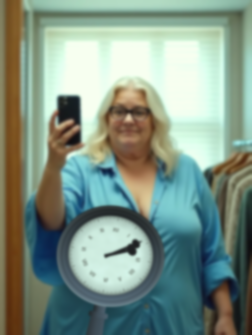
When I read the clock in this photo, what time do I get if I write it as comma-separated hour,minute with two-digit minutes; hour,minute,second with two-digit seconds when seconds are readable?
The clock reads 2,09
